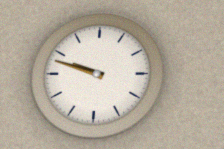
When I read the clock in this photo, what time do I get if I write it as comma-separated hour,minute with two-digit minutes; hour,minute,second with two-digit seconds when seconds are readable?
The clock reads 9,48
